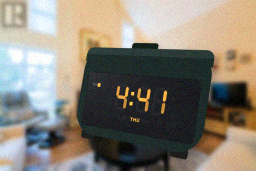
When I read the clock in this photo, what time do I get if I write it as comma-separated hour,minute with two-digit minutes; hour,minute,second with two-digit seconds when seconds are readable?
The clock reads 4,41
